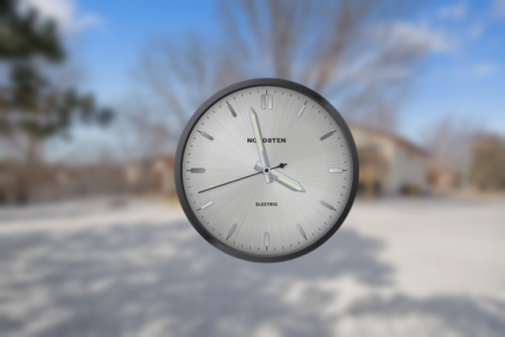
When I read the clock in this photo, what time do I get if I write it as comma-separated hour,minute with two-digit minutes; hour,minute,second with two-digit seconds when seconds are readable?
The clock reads 3,57,42
